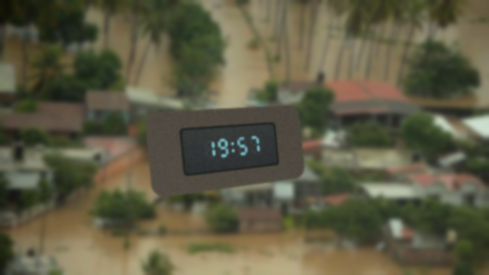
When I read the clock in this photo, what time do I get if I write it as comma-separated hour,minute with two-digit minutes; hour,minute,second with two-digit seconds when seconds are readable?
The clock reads 19,57
